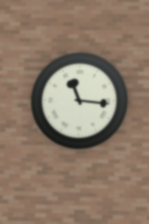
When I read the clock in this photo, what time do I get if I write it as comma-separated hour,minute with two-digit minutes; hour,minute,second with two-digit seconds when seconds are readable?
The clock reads 11,16
